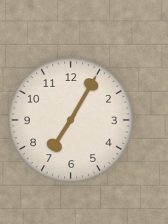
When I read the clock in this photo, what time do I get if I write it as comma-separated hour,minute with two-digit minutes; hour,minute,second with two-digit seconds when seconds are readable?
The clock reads 7,05
